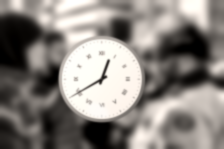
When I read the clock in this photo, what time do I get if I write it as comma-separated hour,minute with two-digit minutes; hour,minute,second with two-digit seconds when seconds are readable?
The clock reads 12,40
